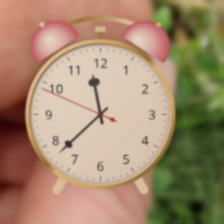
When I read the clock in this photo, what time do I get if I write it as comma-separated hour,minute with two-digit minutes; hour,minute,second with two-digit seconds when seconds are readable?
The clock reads 11,37,49
